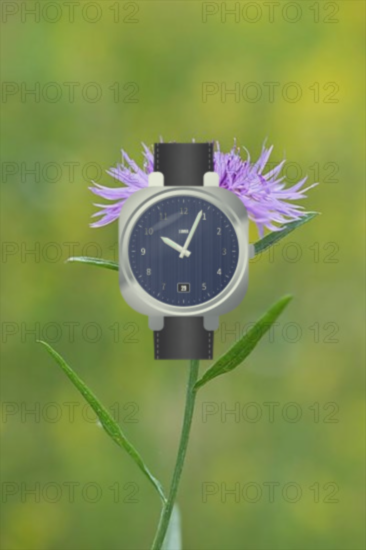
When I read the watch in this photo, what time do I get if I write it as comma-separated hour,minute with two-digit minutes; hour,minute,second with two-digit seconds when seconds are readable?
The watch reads 10,04
